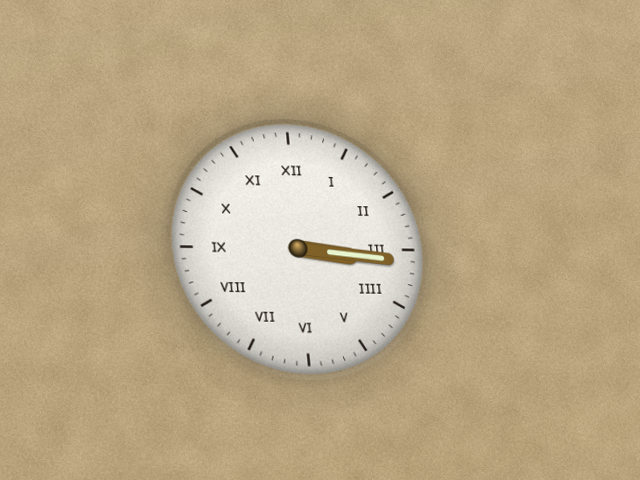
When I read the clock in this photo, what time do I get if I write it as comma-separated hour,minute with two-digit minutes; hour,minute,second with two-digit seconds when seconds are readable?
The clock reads 3,16
